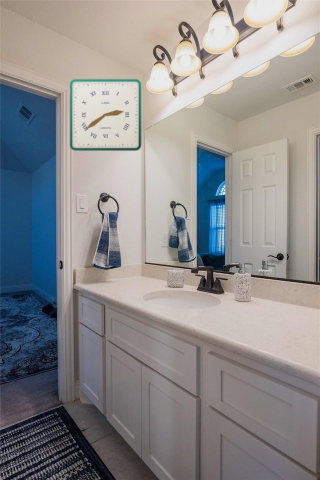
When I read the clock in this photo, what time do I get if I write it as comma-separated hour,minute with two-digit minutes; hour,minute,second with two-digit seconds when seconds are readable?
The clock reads 2,39
